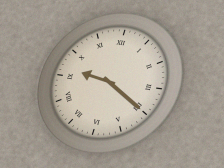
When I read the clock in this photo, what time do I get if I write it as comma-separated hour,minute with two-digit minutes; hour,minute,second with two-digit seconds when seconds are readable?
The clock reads 9,20
